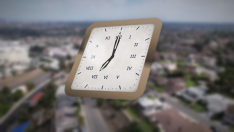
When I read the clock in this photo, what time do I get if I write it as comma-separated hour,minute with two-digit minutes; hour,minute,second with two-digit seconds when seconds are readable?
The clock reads 7,00
